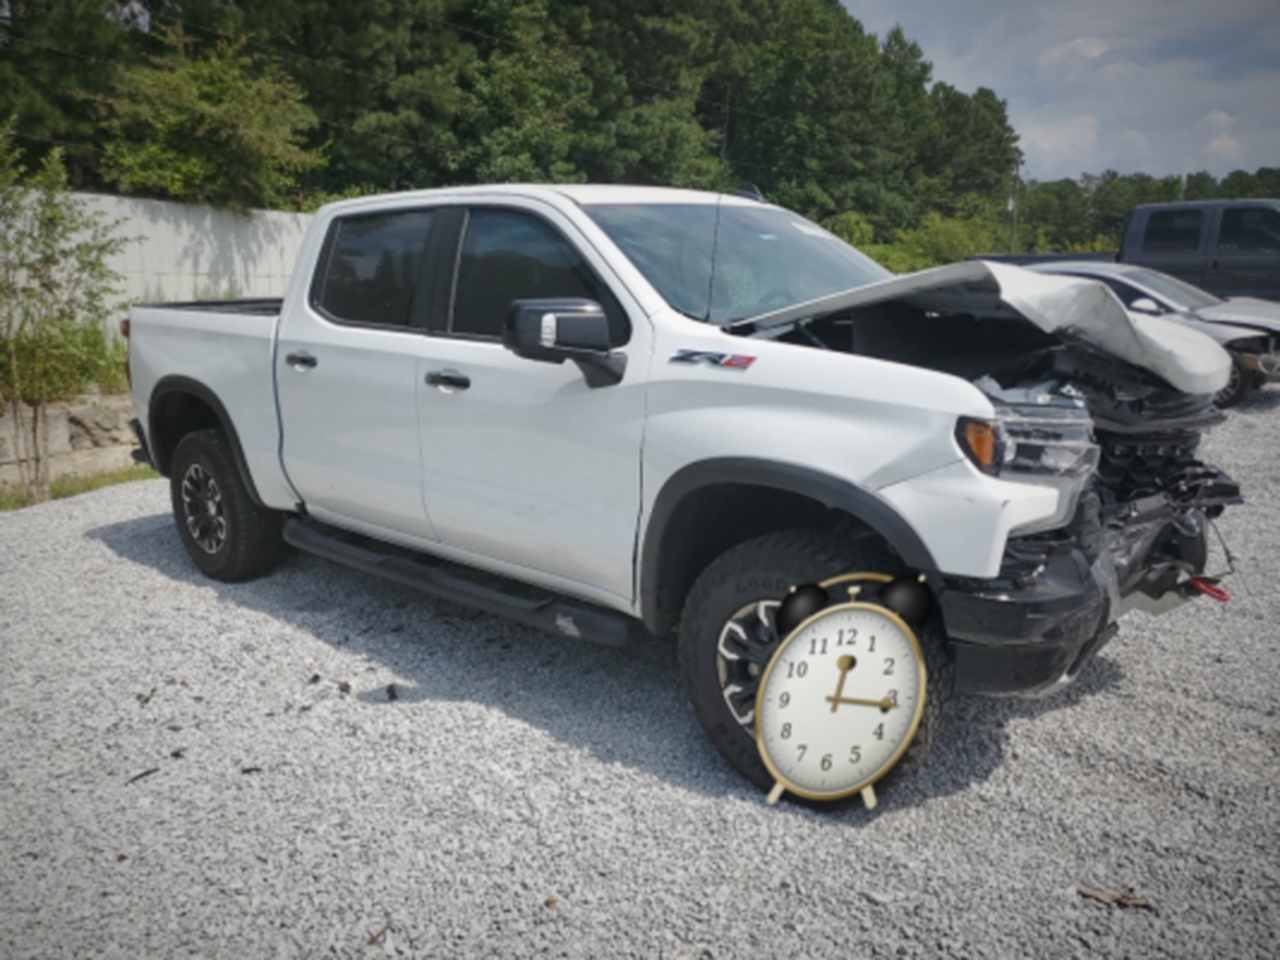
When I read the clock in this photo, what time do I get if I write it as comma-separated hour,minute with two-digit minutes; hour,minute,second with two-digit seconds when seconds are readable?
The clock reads 12,16
